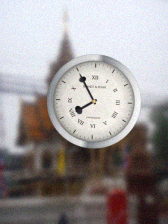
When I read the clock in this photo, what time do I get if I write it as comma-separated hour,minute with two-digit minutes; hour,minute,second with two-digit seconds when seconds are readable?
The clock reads 7,55
